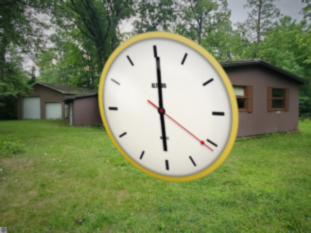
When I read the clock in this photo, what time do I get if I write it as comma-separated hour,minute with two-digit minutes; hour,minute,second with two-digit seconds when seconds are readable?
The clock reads 6,00,21
